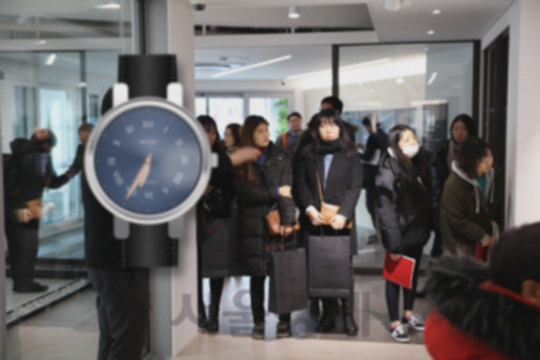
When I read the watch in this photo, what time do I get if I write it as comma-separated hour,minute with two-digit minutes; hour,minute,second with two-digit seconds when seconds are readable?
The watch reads 6,35
